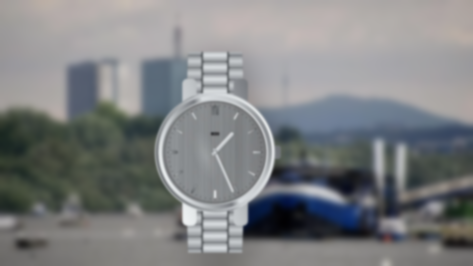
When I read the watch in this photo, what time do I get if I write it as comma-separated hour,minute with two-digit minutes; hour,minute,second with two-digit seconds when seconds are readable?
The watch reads 1,26
